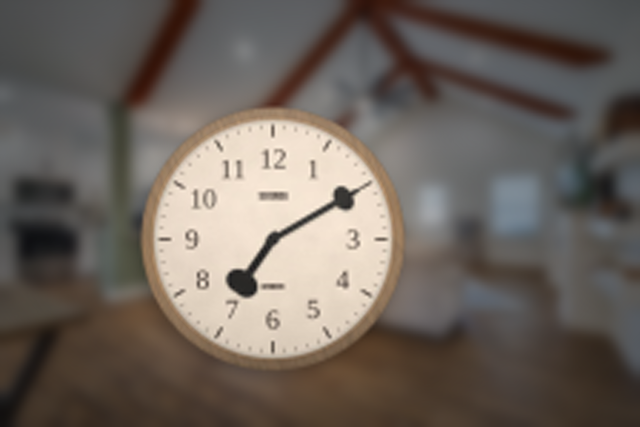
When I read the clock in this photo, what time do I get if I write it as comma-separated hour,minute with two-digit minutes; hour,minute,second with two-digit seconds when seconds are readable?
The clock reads 7,10
